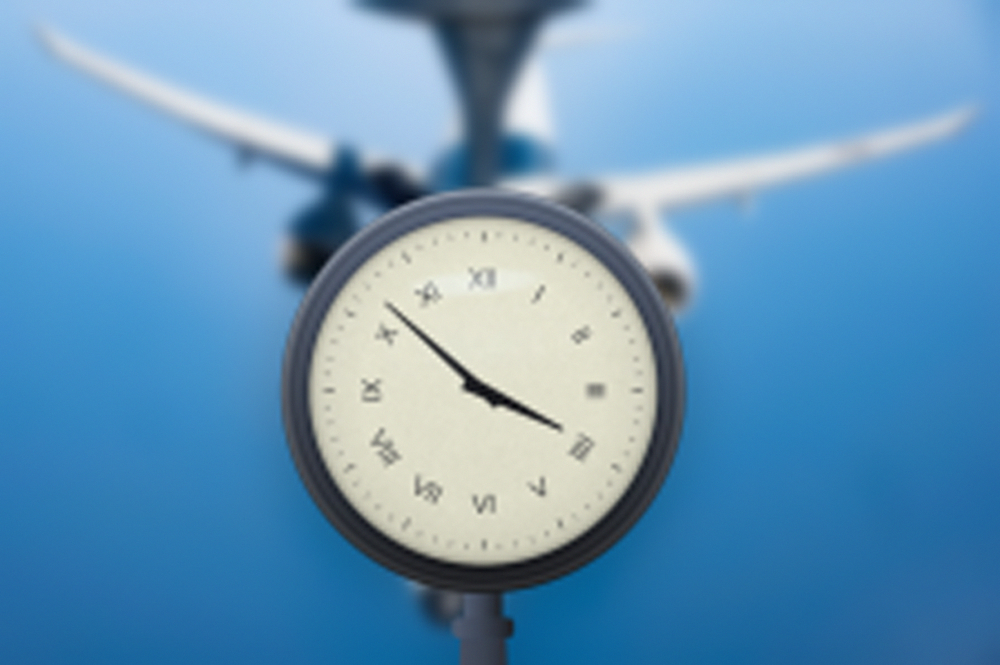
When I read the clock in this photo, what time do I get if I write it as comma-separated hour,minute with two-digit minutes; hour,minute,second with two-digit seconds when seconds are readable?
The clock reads 3,52
